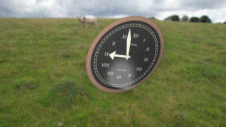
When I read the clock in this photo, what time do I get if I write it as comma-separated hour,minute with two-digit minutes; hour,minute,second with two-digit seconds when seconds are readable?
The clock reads 8,57
